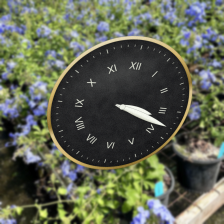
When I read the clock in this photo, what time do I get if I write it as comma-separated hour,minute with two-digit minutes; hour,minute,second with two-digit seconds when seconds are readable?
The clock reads 3,18
